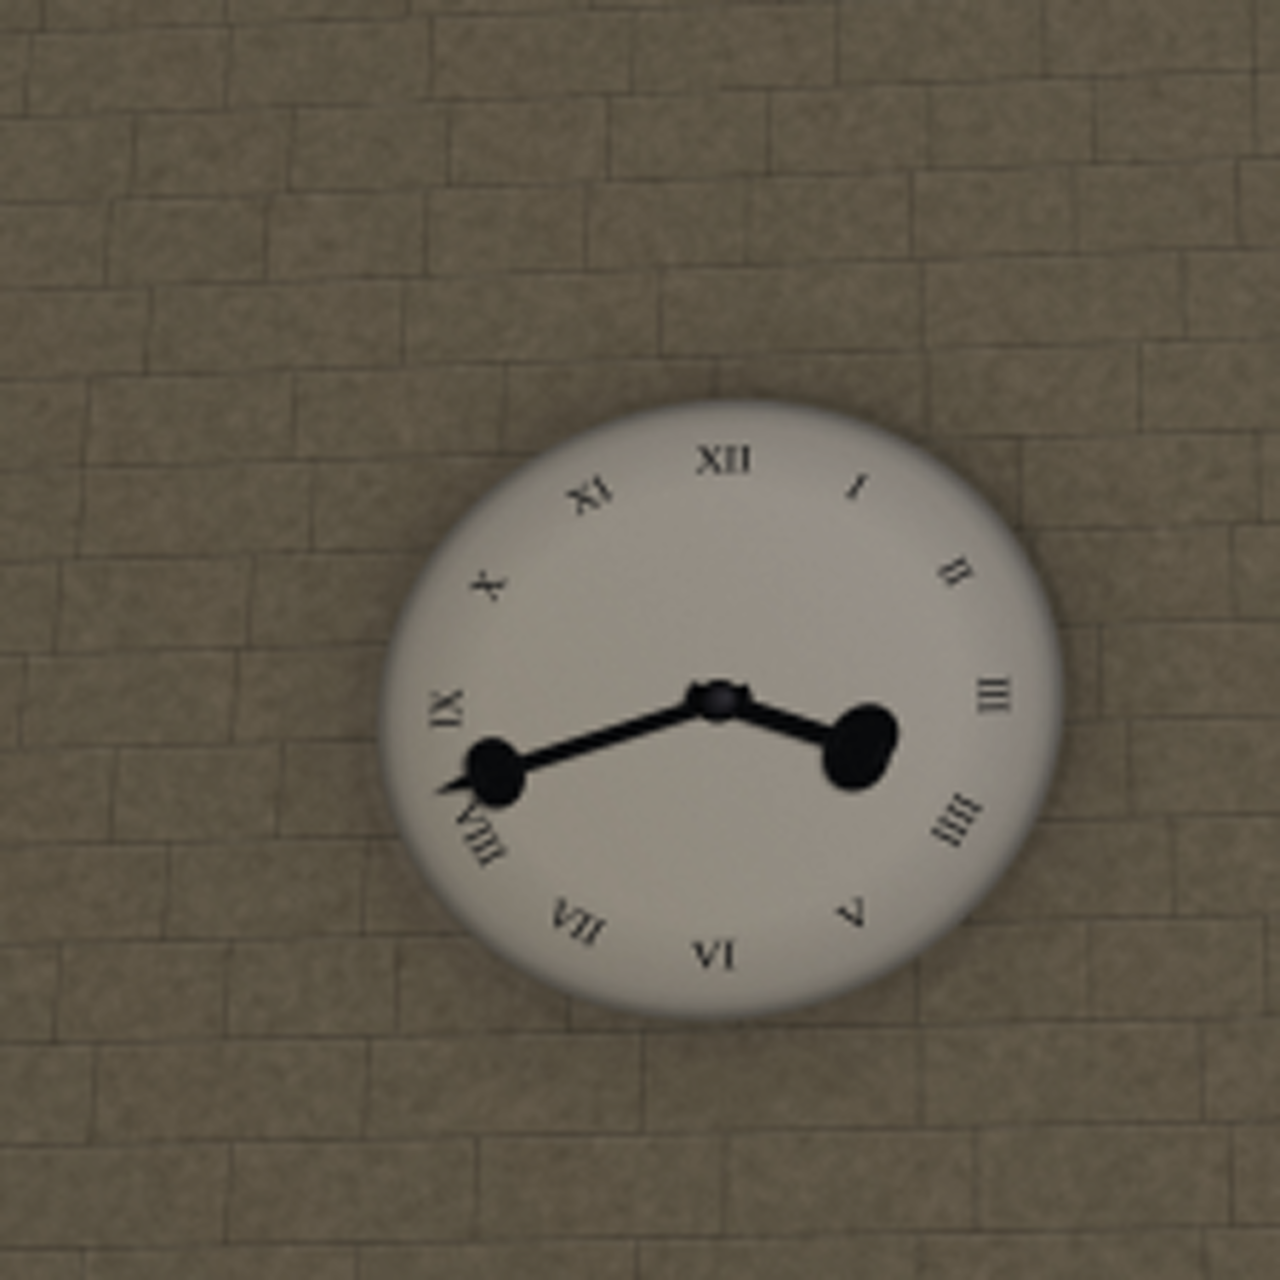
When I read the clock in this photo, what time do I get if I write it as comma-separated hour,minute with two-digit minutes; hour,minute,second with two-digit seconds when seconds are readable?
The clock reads 3,42
